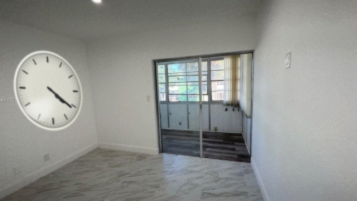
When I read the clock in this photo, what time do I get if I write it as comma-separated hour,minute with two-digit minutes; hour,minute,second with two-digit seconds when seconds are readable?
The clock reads 4,21
